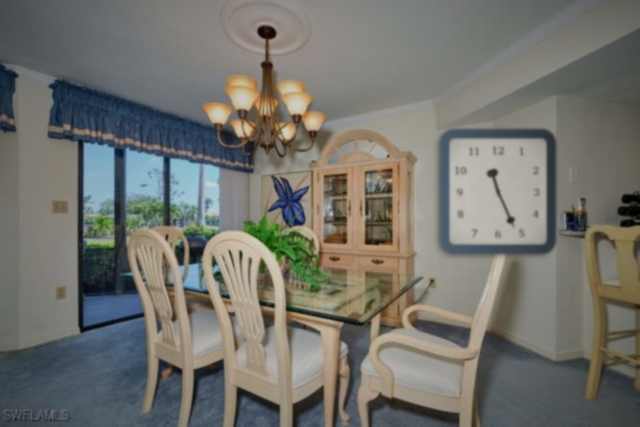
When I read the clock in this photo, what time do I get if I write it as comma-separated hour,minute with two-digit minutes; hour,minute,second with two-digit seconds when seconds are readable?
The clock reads 11,26
